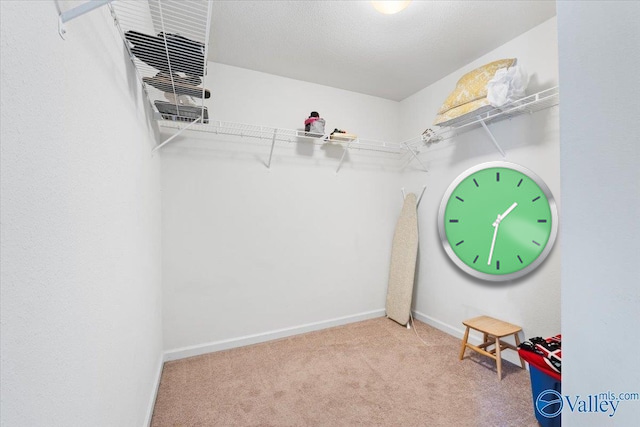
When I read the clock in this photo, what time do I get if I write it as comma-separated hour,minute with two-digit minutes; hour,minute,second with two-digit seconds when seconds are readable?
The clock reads 1,32
